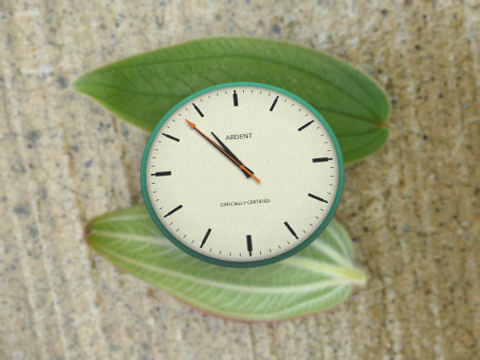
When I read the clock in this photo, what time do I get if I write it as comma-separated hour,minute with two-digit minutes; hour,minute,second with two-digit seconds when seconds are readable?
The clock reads 10,52,53
